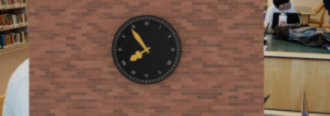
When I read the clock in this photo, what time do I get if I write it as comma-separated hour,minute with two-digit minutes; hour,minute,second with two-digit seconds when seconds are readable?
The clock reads 7,54
